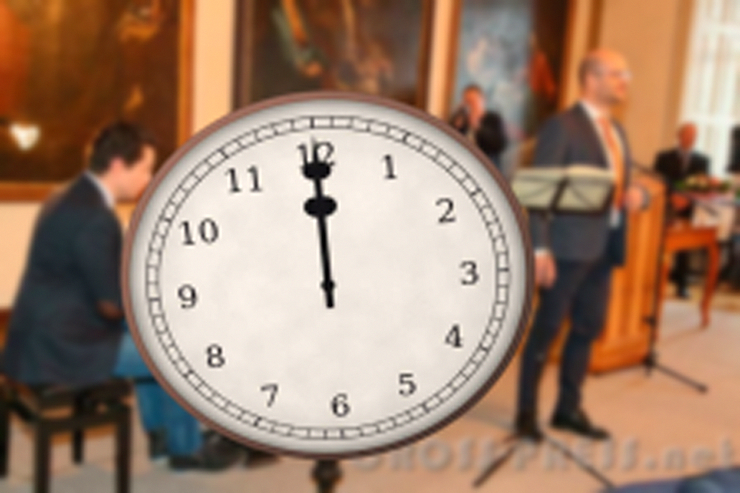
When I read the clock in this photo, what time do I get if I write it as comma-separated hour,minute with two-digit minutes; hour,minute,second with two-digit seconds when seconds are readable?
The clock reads 12,00
